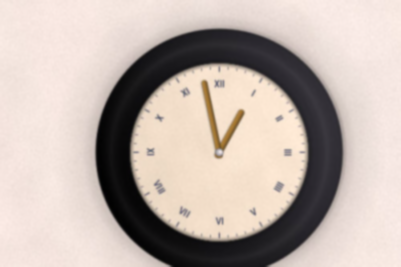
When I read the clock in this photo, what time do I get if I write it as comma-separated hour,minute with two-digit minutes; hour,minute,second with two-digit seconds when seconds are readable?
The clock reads 12,58
